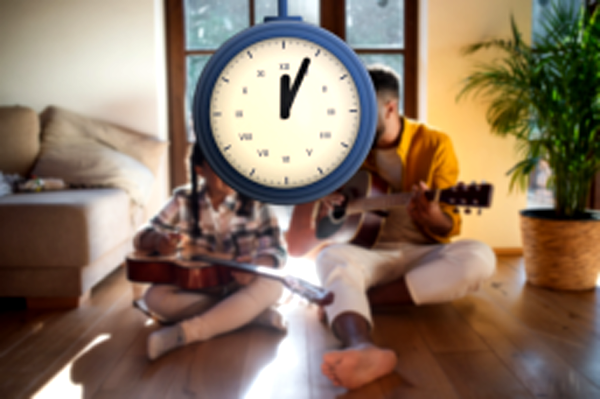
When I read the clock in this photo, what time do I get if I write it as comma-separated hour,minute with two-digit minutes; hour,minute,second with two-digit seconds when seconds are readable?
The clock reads 12,04
